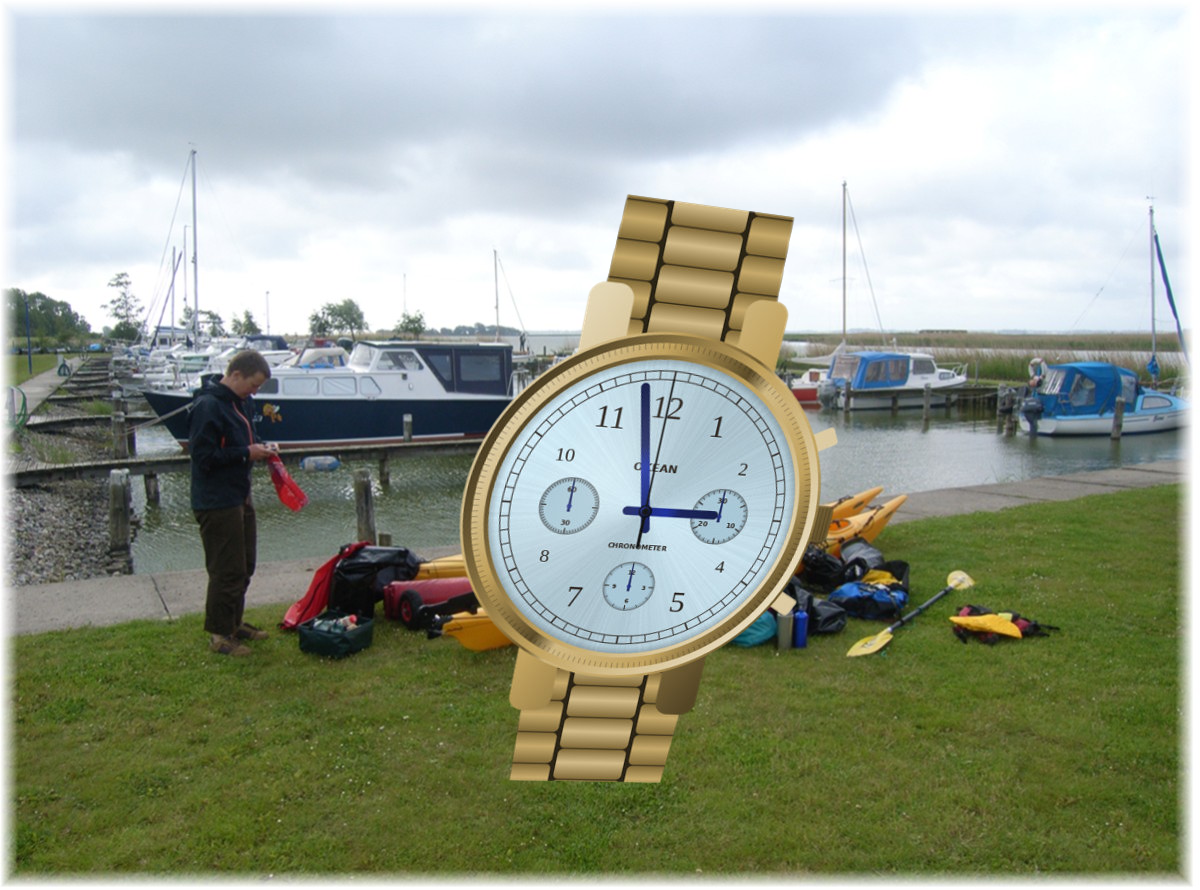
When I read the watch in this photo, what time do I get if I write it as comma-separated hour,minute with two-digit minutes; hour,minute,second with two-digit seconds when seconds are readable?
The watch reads 2,58
